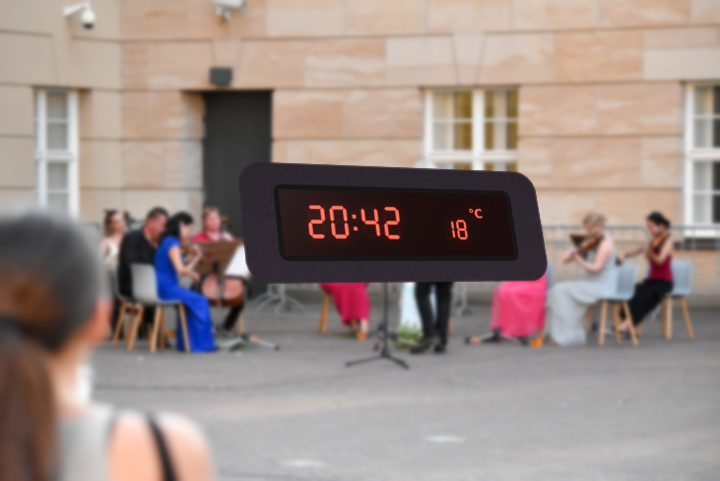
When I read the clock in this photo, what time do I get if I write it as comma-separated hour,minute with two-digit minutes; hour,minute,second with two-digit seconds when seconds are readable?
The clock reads 20,42
